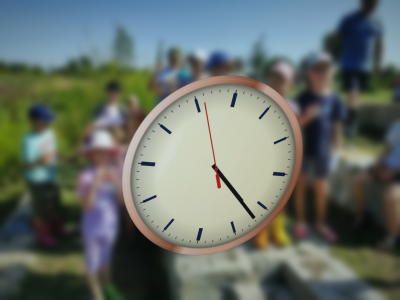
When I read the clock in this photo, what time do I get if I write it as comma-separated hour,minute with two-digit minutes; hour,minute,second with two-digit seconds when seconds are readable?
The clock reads 4,21,56
